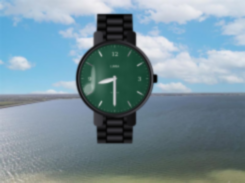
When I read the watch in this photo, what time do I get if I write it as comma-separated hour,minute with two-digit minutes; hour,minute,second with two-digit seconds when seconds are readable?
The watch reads 8,30
